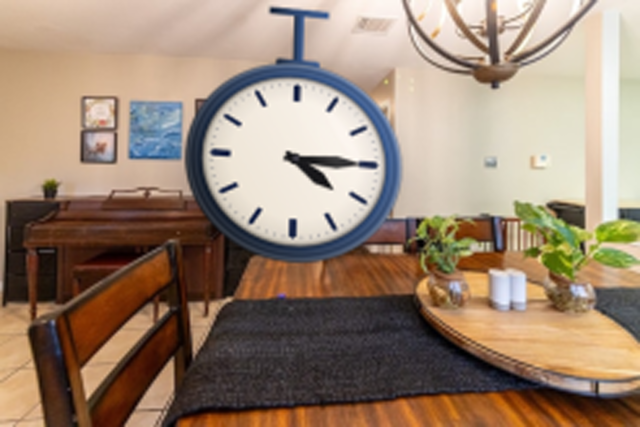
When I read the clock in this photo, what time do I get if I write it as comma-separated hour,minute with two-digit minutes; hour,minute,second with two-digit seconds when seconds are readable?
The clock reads 4,15
